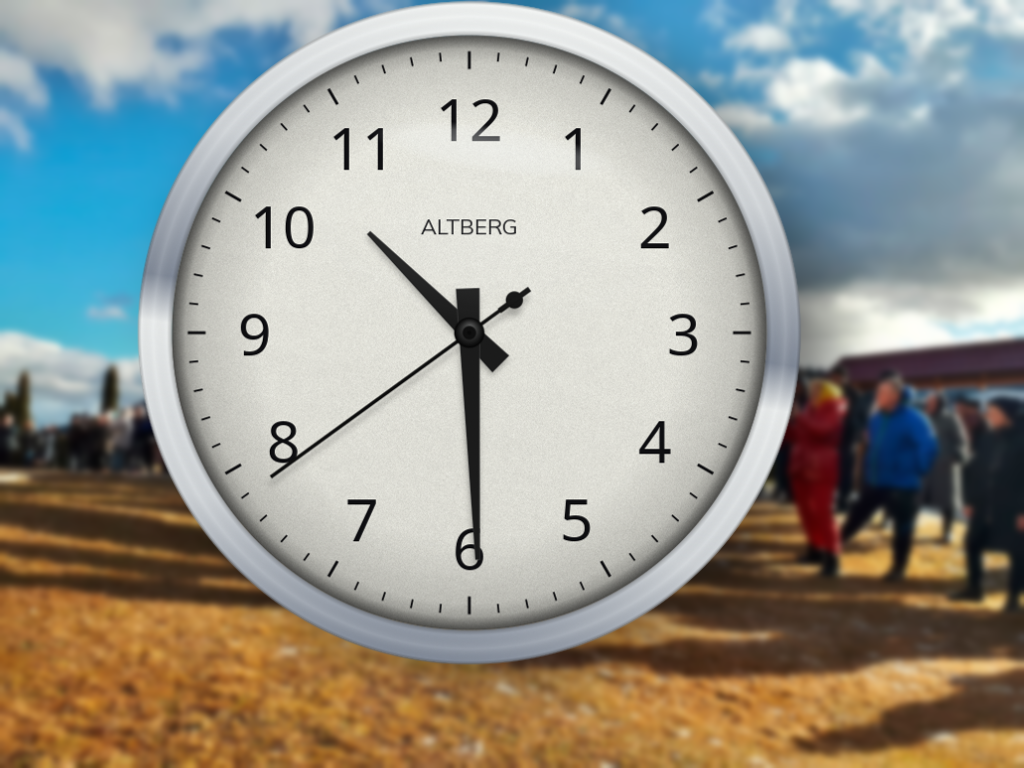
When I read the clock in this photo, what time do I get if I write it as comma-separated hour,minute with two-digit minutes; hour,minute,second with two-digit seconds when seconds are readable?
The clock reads 10,29,39
